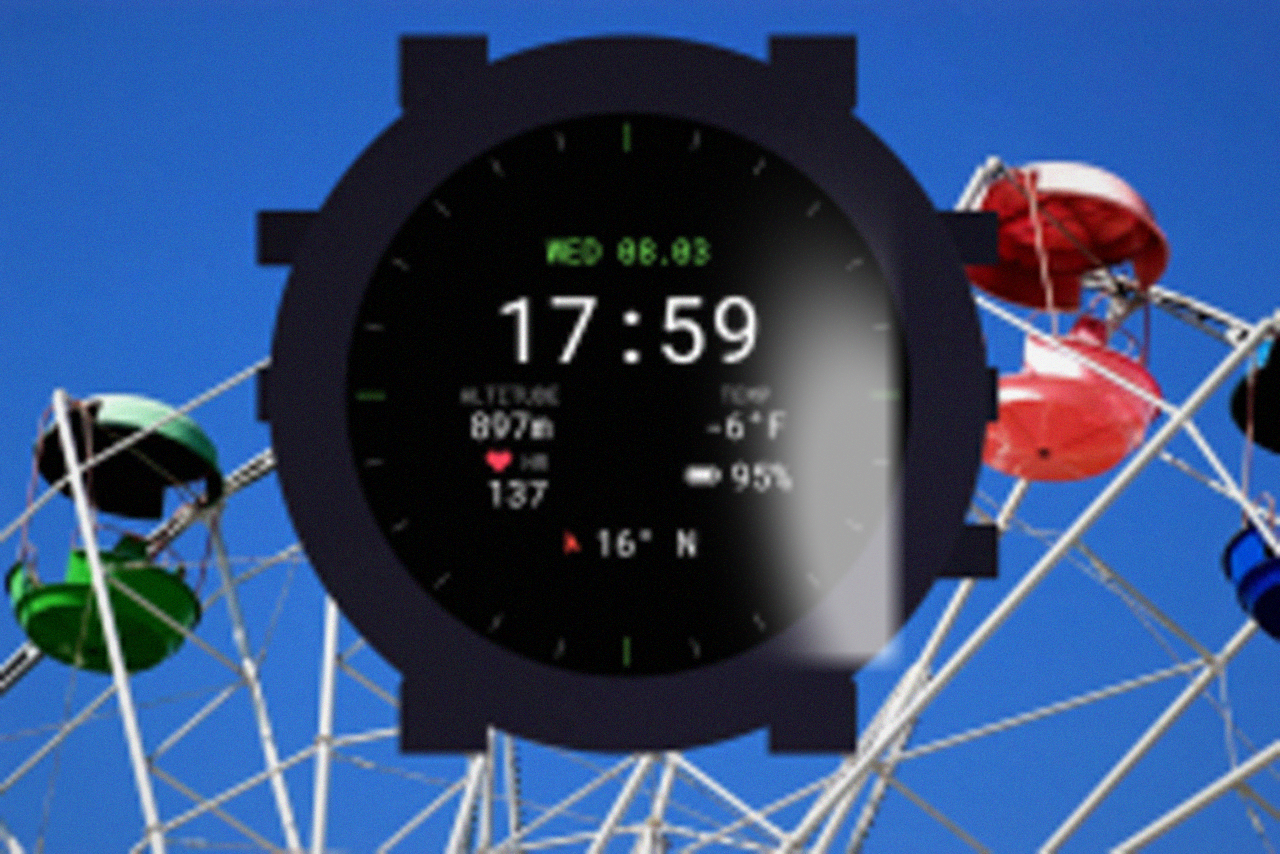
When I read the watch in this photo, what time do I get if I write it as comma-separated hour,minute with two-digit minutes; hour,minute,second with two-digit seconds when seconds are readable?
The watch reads 17,59
